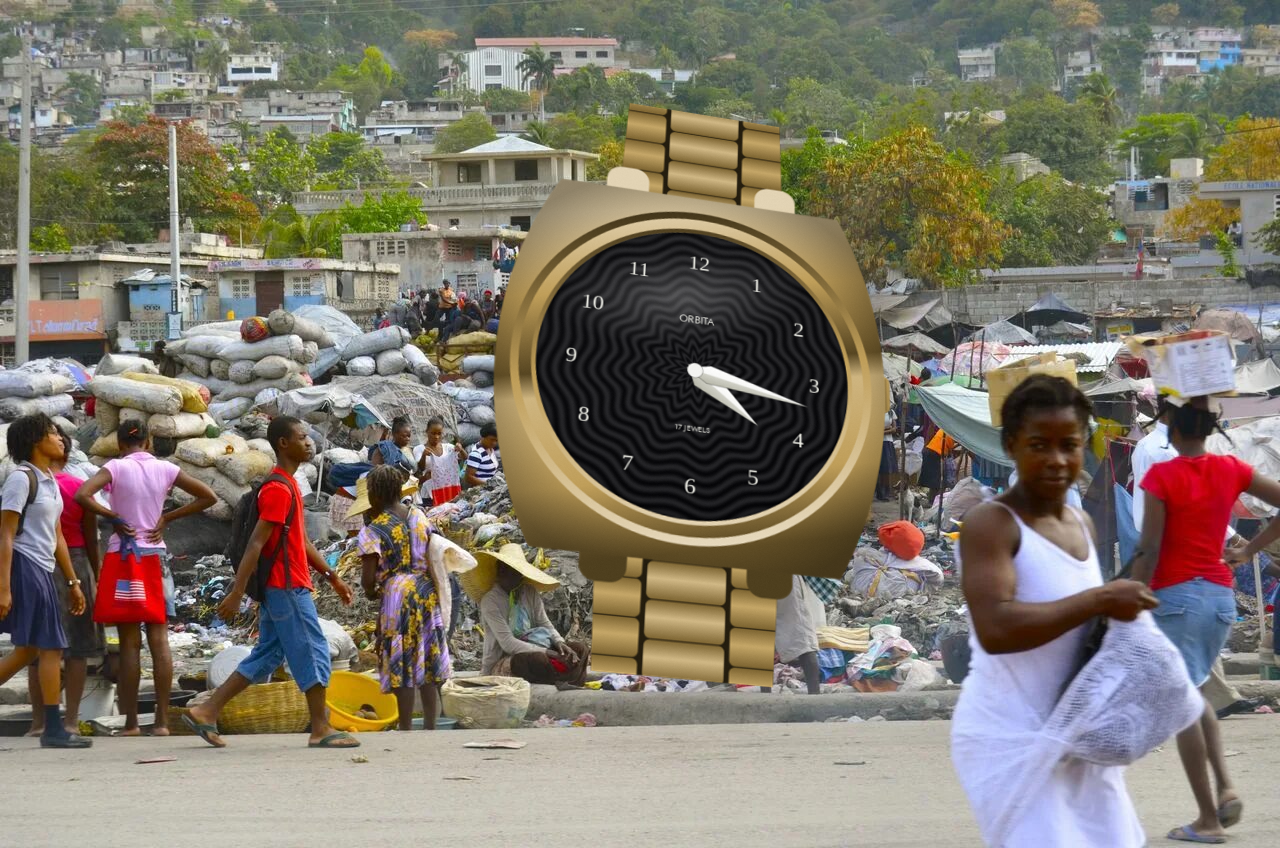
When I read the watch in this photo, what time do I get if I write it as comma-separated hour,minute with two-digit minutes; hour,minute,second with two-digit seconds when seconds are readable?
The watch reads 4,17
